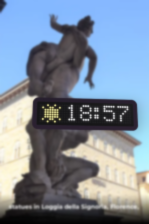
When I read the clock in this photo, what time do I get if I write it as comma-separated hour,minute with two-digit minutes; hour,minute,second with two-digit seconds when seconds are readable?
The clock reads 18,57
